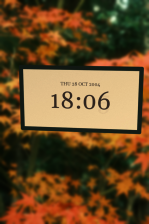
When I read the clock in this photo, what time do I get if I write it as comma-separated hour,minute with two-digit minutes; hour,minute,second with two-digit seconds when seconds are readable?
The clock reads 18,06
